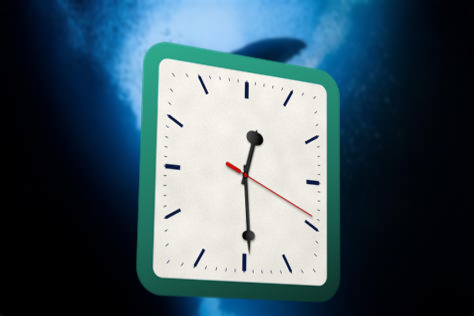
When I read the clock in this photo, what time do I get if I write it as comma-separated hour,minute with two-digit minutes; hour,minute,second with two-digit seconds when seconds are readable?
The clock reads 12,29,19
